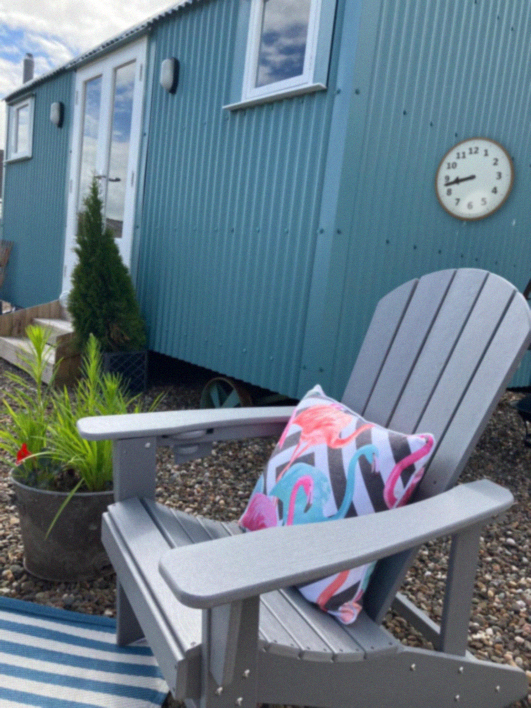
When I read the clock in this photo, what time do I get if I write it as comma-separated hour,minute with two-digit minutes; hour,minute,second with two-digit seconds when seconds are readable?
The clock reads 8,43
